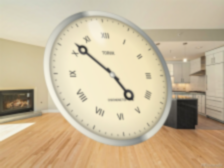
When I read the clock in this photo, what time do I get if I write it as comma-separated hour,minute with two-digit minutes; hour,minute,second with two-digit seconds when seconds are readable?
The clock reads 4,52
